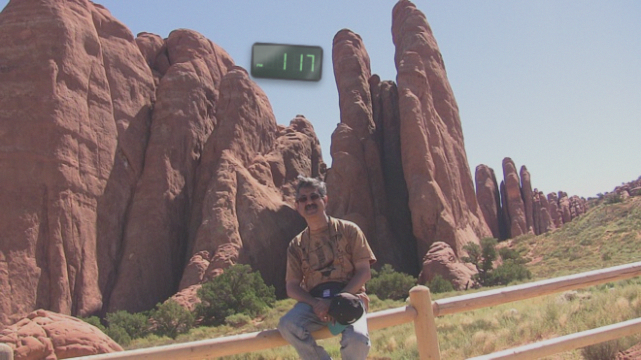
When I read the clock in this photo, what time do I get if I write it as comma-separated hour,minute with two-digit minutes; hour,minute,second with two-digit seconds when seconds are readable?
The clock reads 1,17
